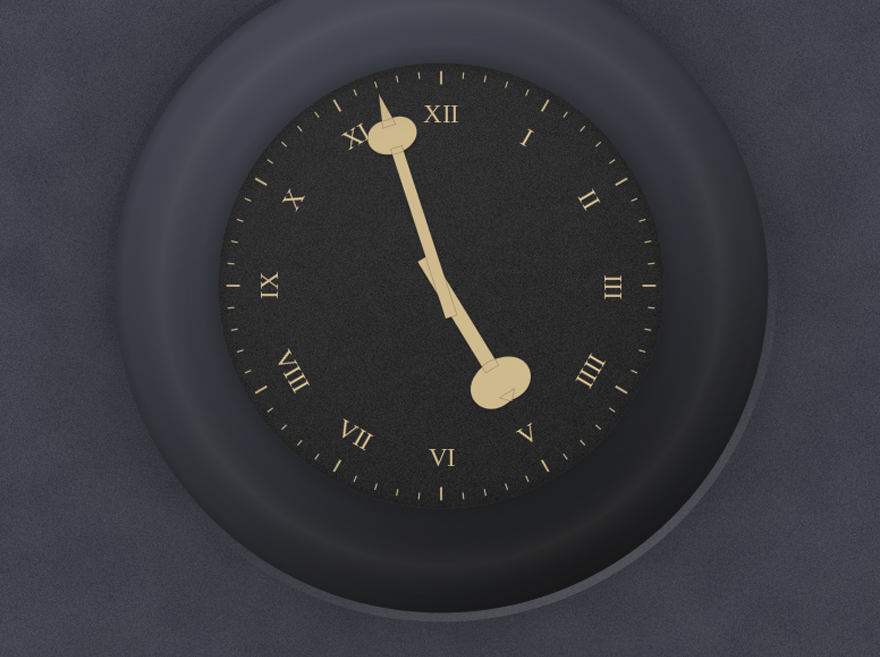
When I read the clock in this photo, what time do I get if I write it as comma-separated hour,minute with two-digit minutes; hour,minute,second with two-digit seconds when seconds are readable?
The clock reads 4,57
